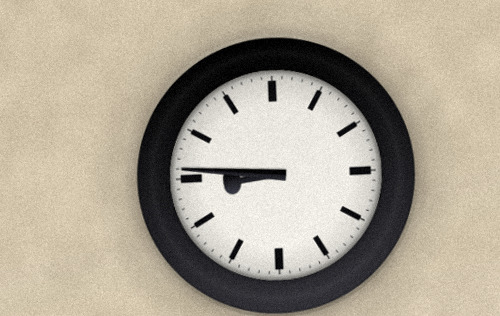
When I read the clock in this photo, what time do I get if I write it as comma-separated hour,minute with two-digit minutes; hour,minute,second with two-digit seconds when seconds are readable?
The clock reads 8,46
